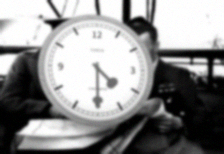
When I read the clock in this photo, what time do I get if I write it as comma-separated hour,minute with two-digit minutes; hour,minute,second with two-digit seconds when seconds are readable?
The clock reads 4,30
